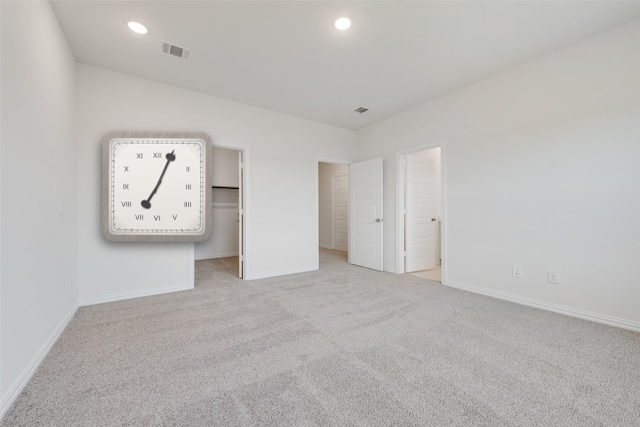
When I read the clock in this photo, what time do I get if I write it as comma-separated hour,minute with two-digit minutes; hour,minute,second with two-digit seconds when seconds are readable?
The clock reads 7,04
